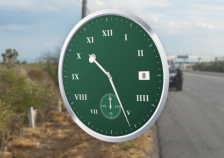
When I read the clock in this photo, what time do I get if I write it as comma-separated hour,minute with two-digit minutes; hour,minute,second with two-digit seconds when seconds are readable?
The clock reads 10,26
